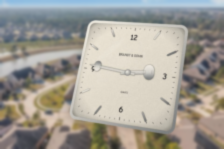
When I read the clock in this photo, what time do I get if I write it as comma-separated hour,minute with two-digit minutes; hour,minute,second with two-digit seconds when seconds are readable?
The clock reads 2,46
